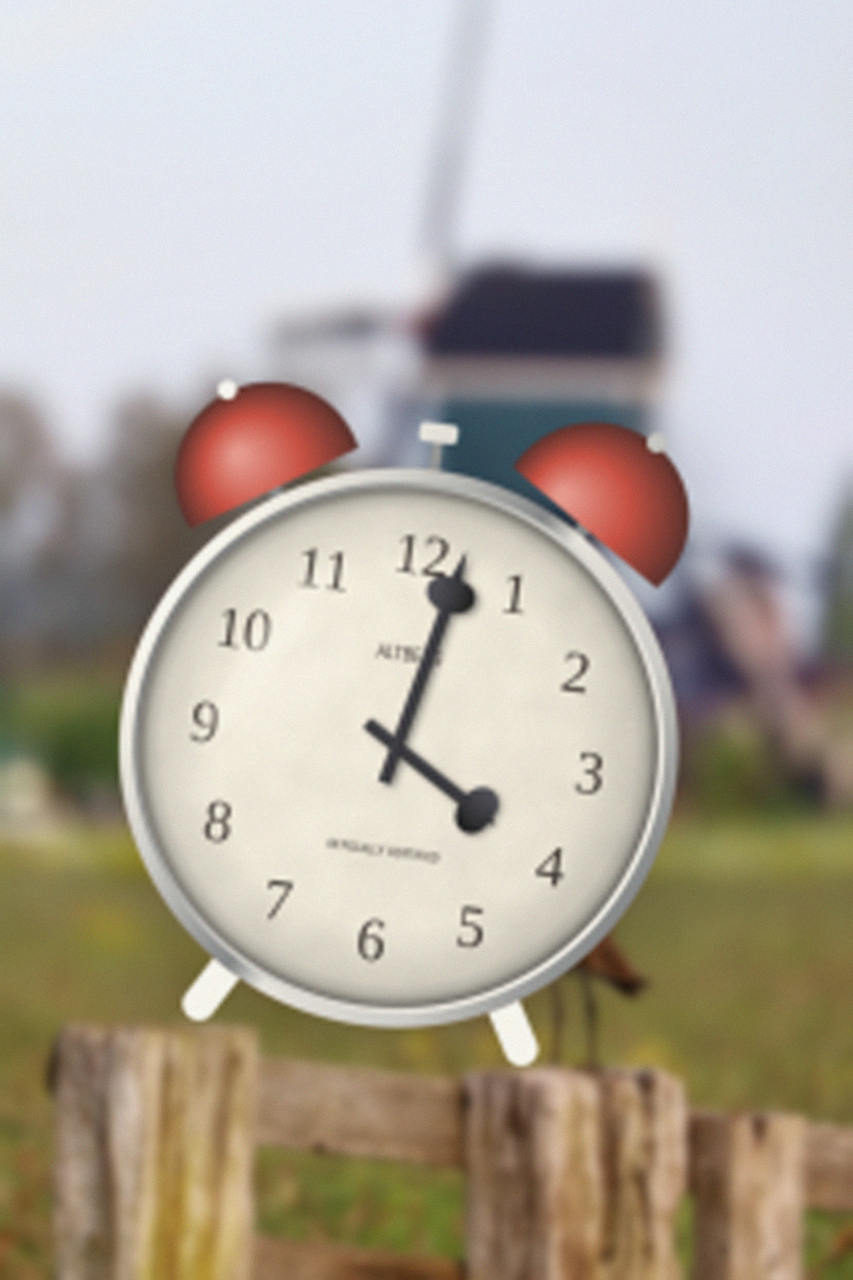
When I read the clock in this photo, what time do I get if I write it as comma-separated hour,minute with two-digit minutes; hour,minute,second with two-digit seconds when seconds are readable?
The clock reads 4,02
